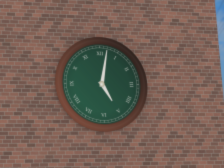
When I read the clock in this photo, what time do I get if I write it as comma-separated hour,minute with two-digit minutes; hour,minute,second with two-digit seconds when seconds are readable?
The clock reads 5,02
